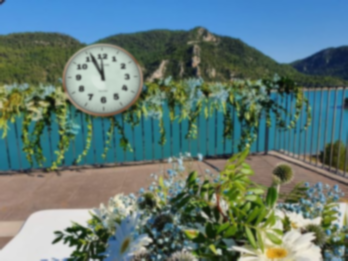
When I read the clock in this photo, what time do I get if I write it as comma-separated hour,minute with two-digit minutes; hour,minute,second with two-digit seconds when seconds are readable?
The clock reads 11,56
